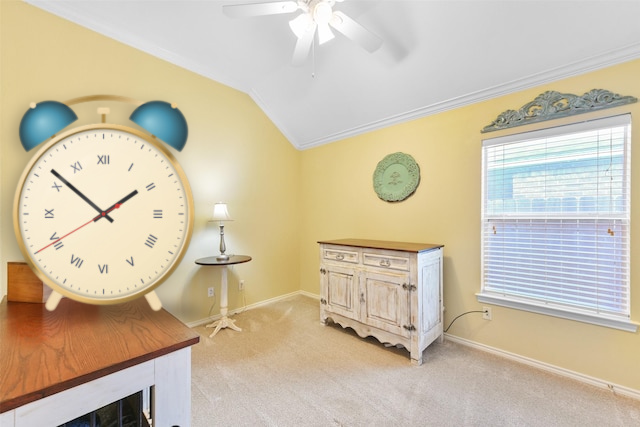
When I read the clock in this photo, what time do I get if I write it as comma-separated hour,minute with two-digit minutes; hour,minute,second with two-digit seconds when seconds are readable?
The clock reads 1,51,40
